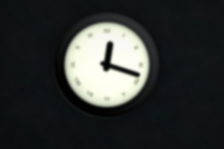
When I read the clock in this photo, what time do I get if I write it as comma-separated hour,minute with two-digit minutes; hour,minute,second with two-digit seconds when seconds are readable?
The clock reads 12,18
